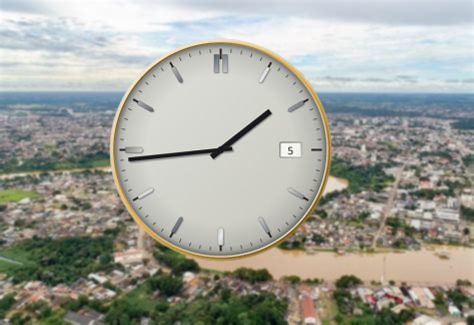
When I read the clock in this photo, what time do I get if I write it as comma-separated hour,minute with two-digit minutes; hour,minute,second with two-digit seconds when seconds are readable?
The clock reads 1,44
